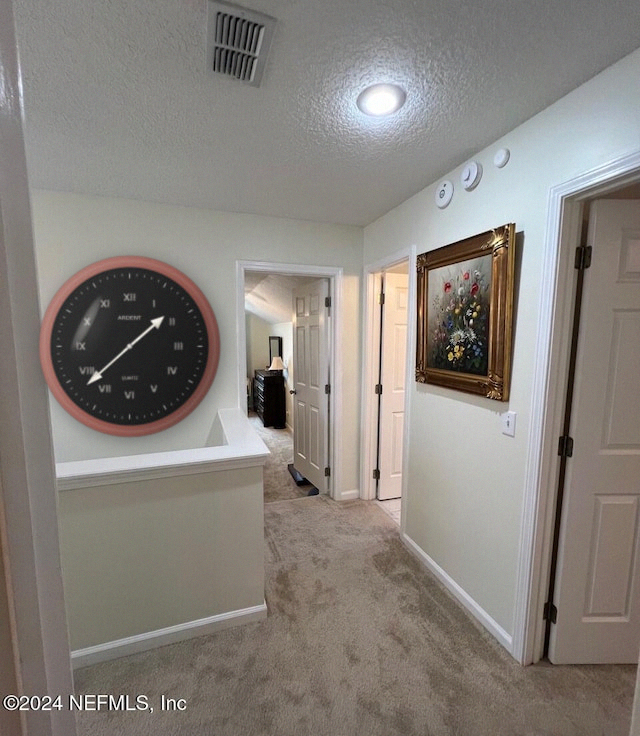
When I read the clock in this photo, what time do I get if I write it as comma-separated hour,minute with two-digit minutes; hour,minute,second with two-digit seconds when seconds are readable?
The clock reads 1,38
